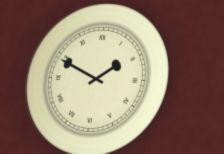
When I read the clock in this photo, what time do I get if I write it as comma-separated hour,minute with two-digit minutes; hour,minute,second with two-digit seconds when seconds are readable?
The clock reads 1,49
